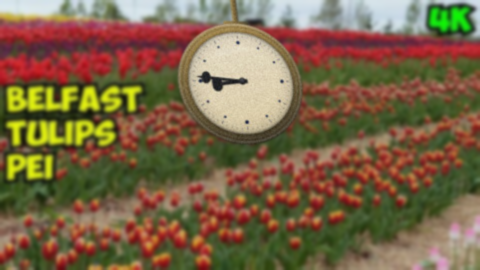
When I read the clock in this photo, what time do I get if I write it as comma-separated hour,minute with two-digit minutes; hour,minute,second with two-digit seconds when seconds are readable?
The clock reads 8,46
